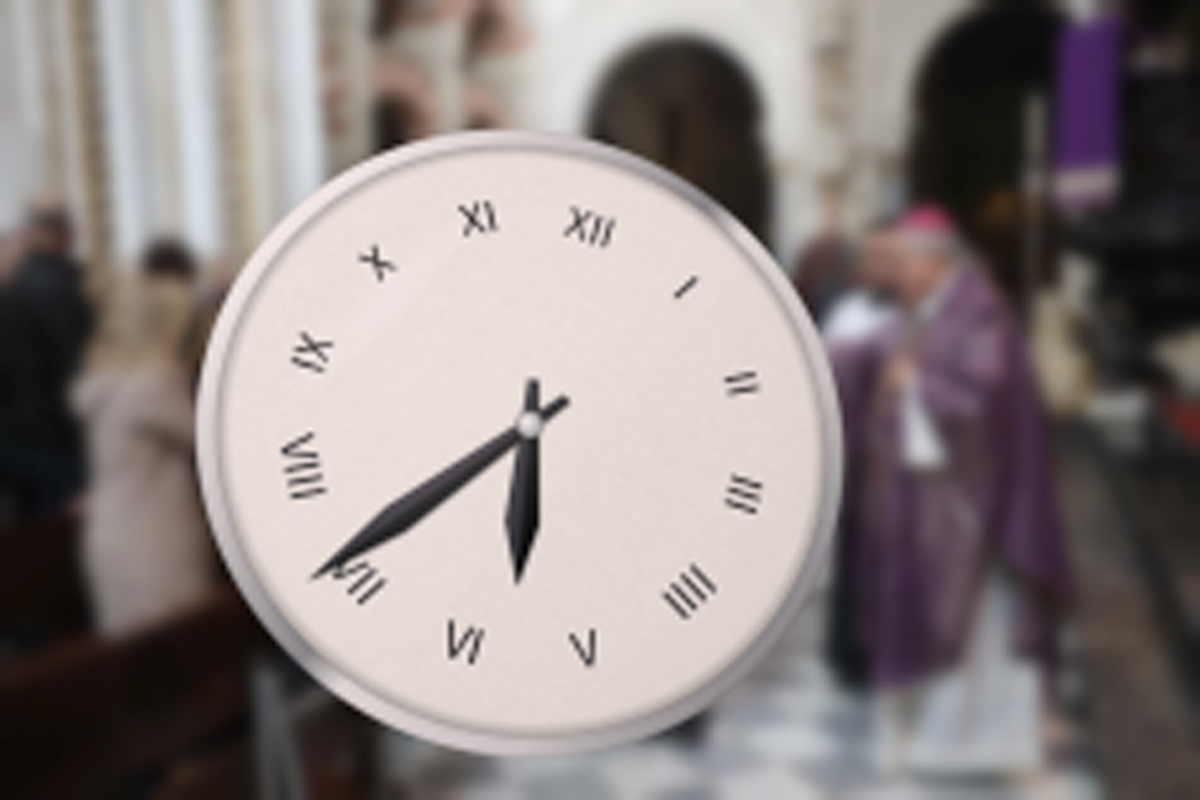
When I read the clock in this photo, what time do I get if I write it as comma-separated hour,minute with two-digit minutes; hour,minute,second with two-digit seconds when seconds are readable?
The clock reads 5,36
